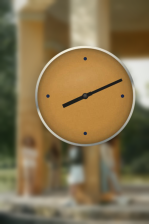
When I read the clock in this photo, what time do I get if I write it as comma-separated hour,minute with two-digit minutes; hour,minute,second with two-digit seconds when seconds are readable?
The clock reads 8,11
